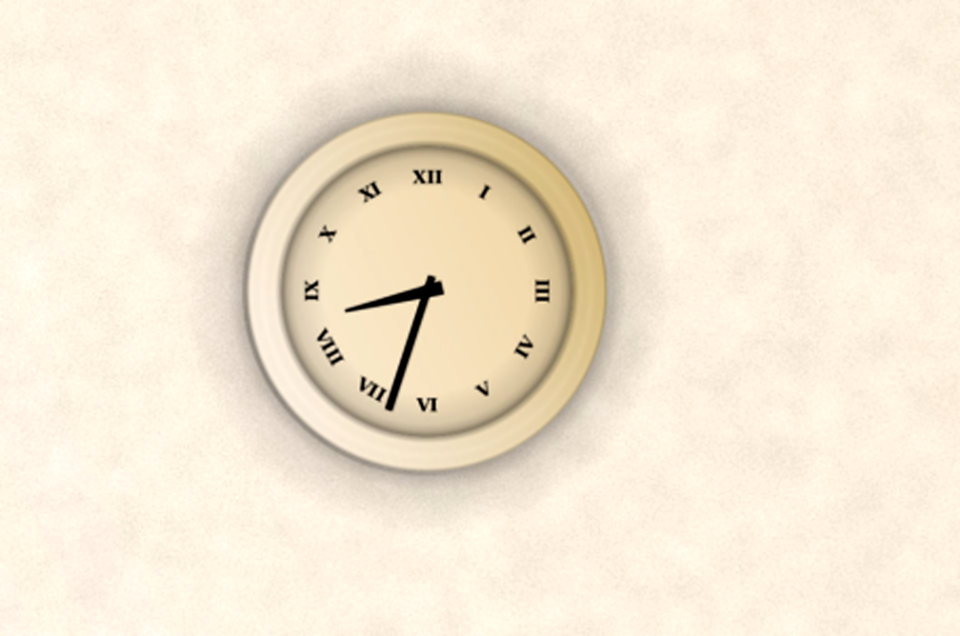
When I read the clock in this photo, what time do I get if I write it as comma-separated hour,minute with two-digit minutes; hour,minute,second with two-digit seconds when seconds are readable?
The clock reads 8,33
